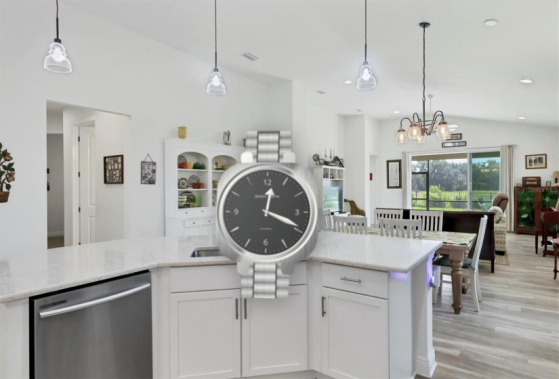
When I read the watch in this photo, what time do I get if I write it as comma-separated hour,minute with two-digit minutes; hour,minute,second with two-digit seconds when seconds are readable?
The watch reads 12,19
